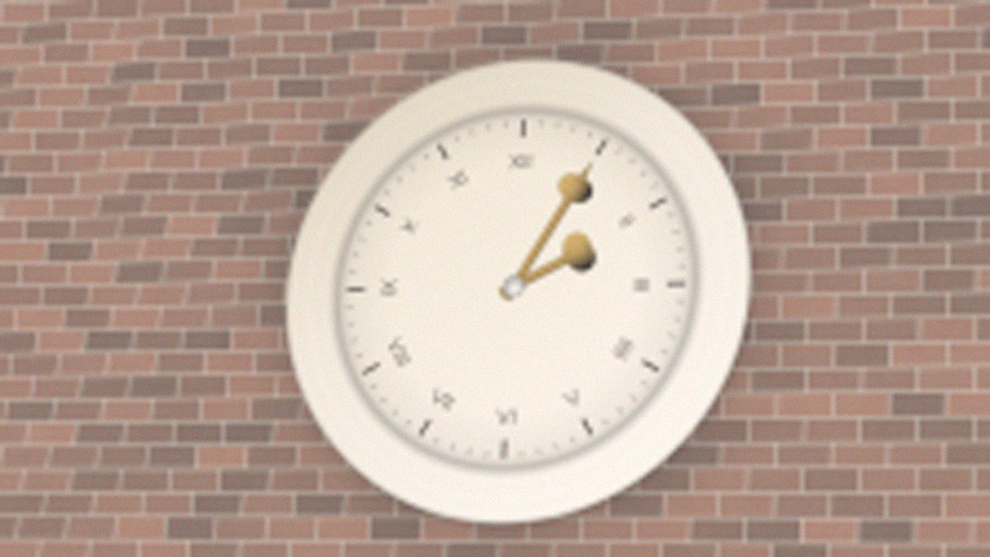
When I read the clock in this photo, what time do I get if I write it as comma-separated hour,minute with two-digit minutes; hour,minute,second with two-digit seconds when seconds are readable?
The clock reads 2,05
